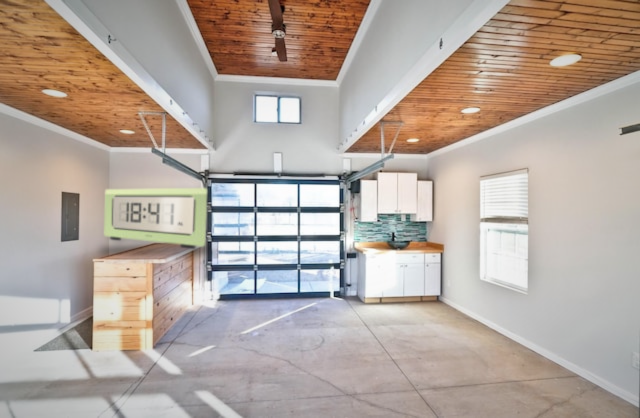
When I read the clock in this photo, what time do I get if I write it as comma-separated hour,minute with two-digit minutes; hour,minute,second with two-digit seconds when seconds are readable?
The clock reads 18,41
